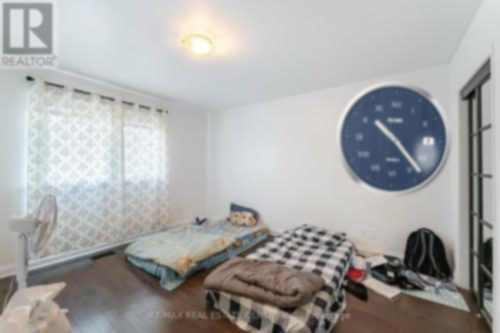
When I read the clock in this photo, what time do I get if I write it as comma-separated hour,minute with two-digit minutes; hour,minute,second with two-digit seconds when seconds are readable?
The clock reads 10,23
